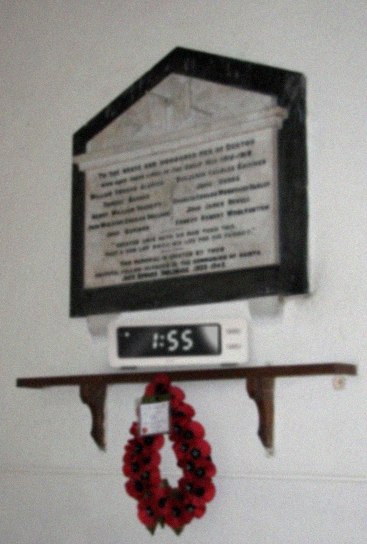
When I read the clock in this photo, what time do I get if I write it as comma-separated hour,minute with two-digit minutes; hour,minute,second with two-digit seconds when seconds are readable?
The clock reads 1,55
